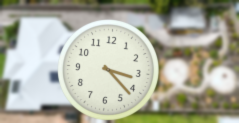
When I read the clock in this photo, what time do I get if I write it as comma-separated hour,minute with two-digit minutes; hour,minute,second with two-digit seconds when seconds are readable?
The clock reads 3,22
